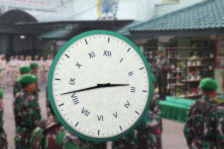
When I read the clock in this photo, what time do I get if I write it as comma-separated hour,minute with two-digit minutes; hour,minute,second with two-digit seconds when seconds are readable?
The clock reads 2,42
